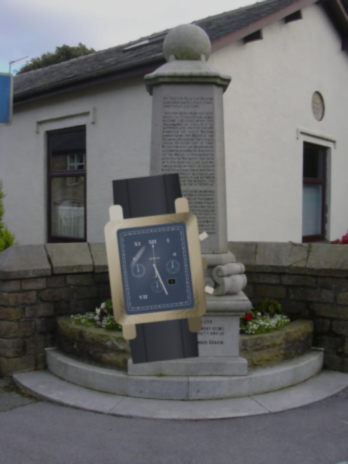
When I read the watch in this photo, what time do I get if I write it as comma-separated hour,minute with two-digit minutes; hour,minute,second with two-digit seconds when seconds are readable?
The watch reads 5,27
